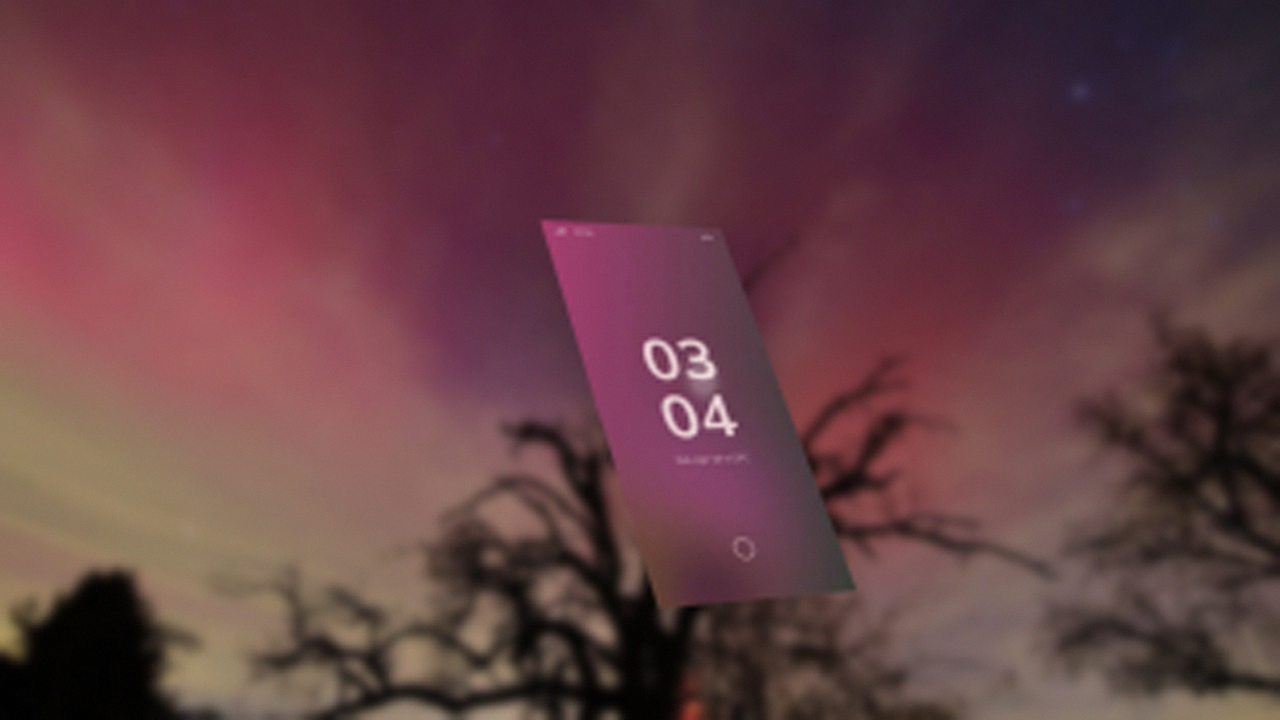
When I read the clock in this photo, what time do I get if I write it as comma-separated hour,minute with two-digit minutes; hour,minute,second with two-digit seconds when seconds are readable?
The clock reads 3,04
